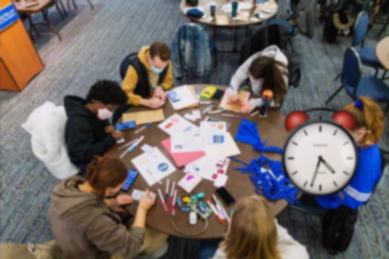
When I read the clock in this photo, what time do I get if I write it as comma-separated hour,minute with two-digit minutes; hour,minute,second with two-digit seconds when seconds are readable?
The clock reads 4,33
